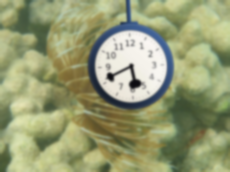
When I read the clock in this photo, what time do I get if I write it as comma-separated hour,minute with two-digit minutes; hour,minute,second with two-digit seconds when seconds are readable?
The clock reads 5,41
